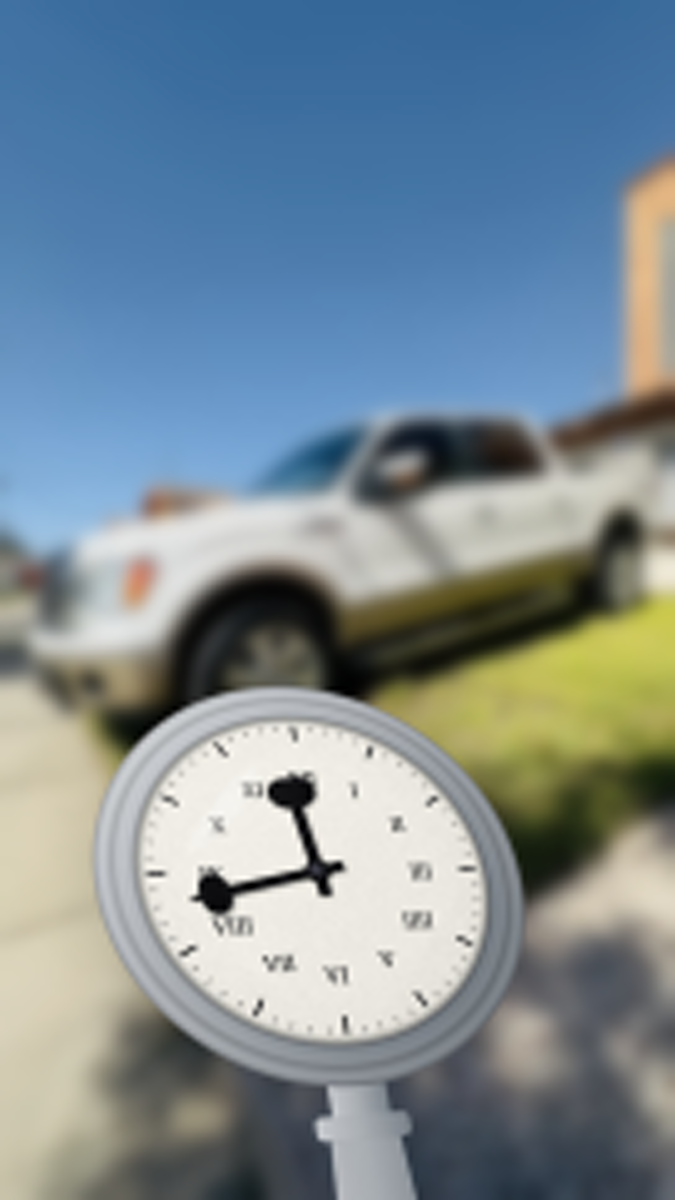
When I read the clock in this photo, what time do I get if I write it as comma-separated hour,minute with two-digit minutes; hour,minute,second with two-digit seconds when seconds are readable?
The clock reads 11,43
